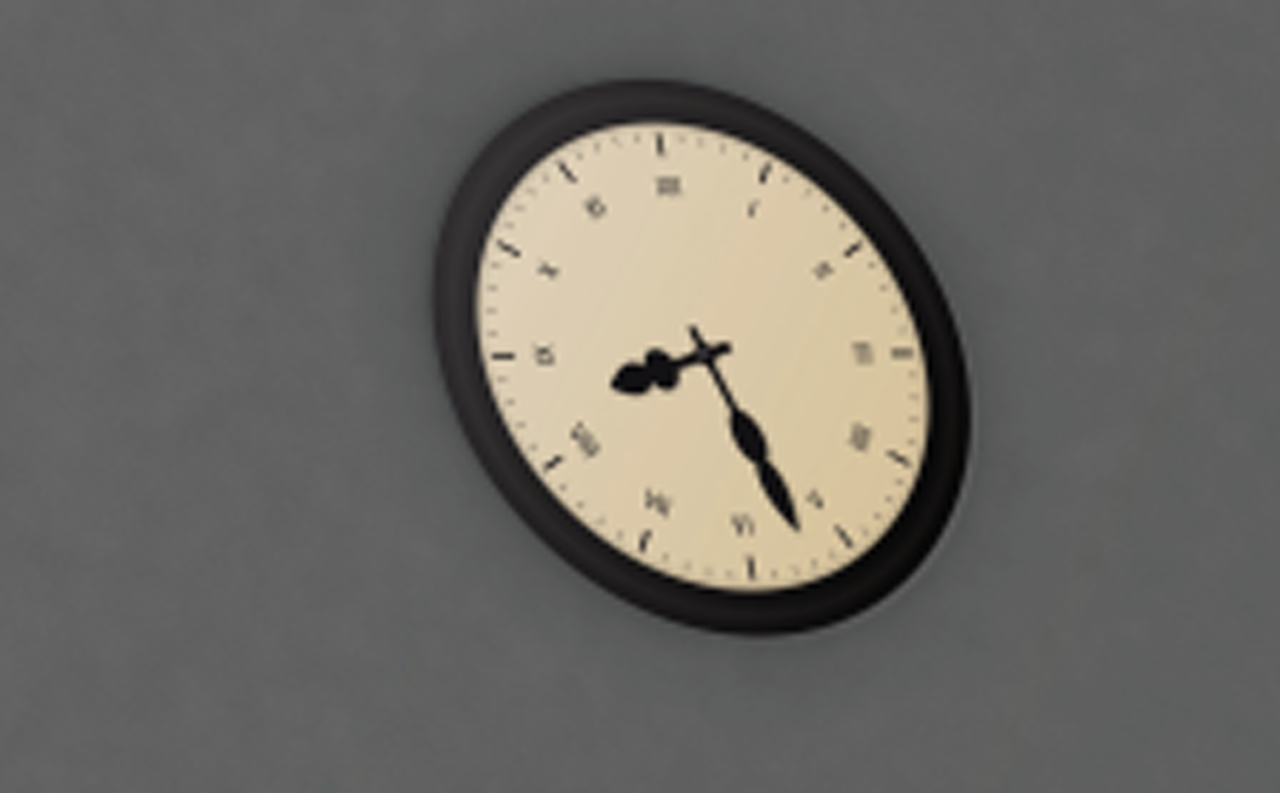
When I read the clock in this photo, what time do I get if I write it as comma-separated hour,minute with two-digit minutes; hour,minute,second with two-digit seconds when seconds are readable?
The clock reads 8,27
